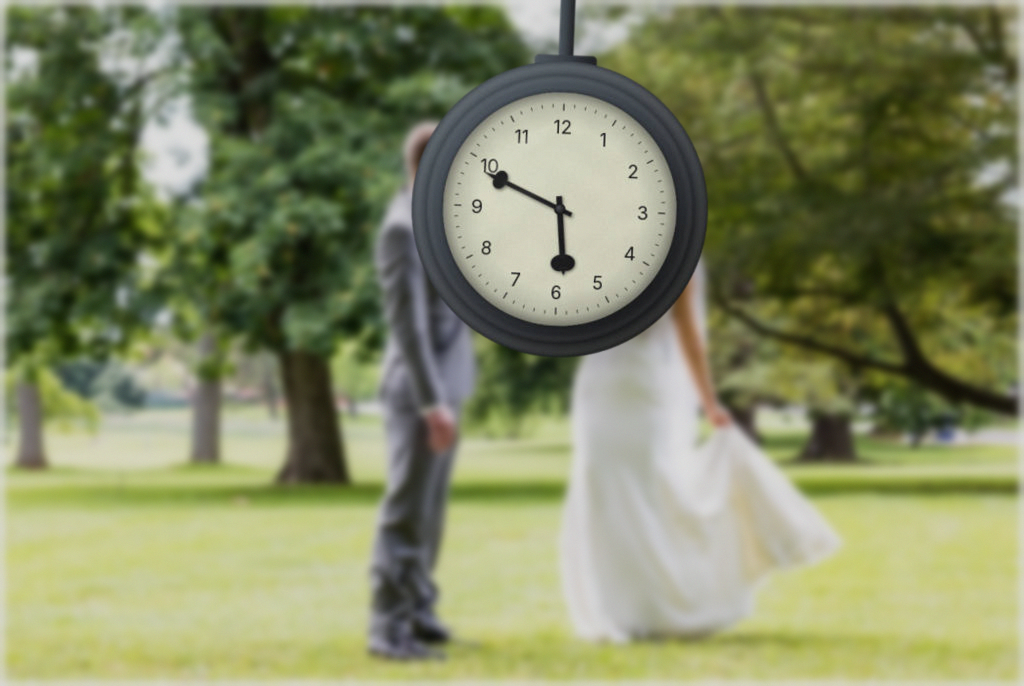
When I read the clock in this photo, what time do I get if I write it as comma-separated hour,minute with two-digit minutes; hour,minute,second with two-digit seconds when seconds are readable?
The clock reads 5,49
